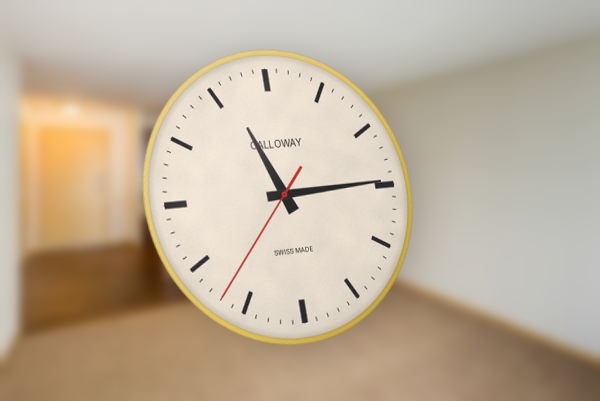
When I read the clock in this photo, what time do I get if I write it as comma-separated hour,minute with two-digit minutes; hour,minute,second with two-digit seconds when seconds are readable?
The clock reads 11,14,37
